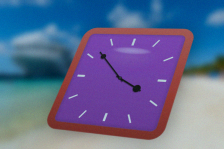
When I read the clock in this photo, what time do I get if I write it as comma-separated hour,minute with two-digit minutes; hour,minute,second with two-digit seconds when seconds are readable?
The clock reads 3,52
